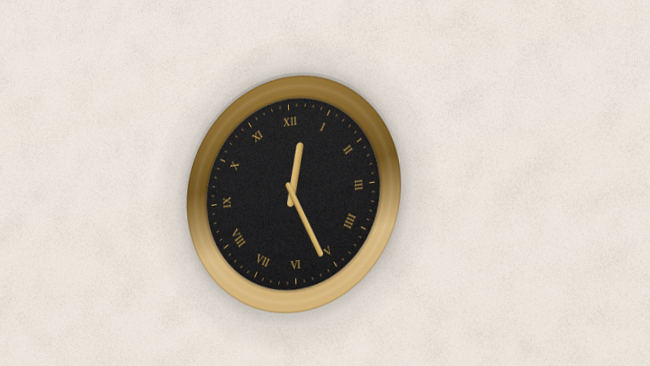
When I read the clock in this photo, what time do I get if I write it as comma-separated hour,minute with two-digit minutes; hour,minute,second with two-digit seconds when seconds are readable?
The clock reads 12,26
